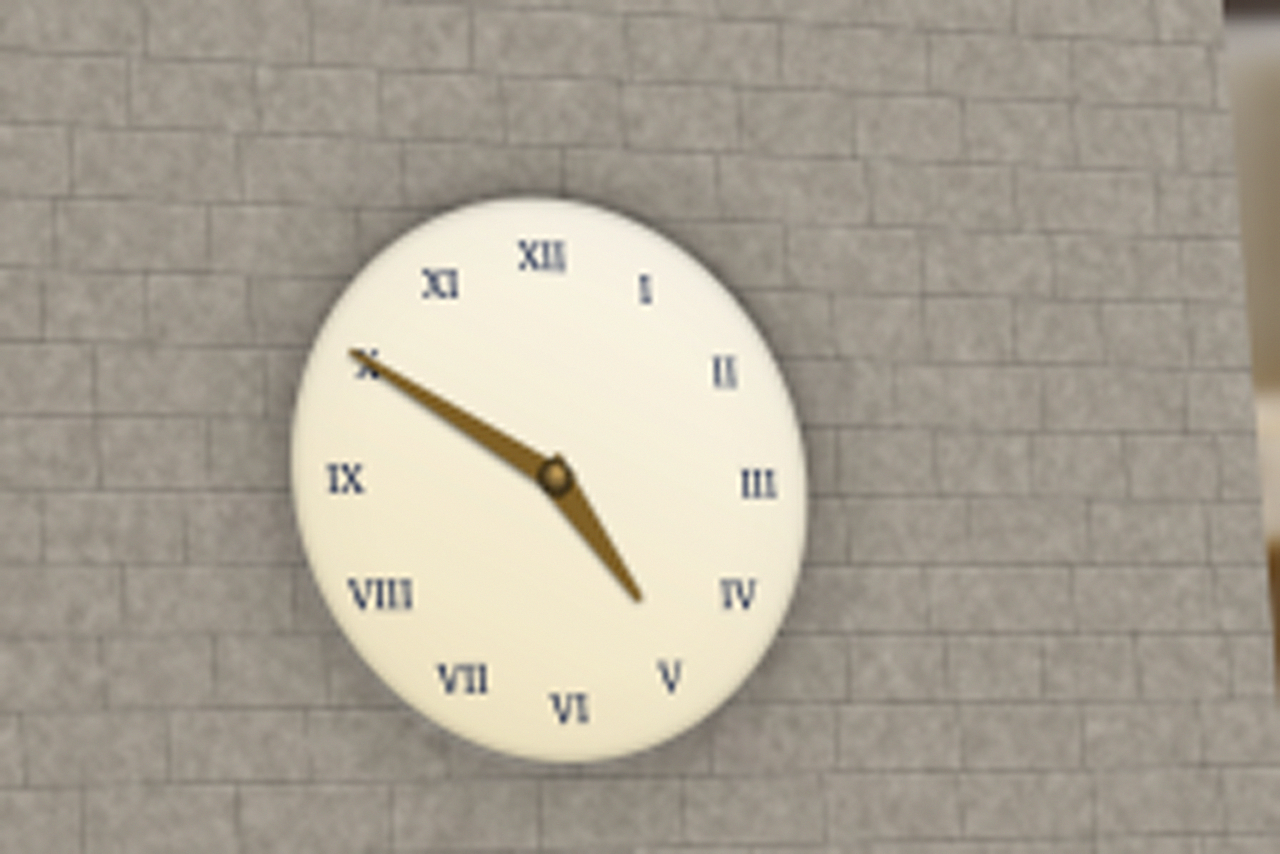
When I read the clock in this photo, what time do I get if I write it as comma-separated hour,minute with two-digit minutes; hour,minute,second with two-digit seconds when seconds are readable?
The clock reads 4,50
